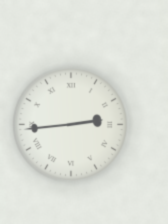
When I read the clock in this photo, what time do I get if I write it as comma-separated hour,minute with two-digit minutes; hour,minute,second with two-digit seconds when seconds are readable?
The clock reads 2,44
